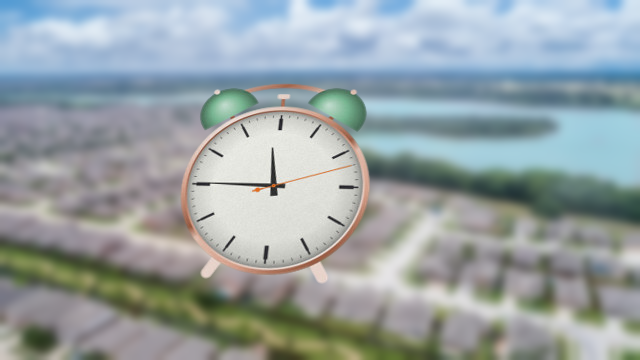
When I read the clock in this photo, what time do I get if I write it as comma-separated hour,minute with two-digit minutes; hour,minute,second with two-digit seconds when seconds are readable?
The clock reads 11,45,12
